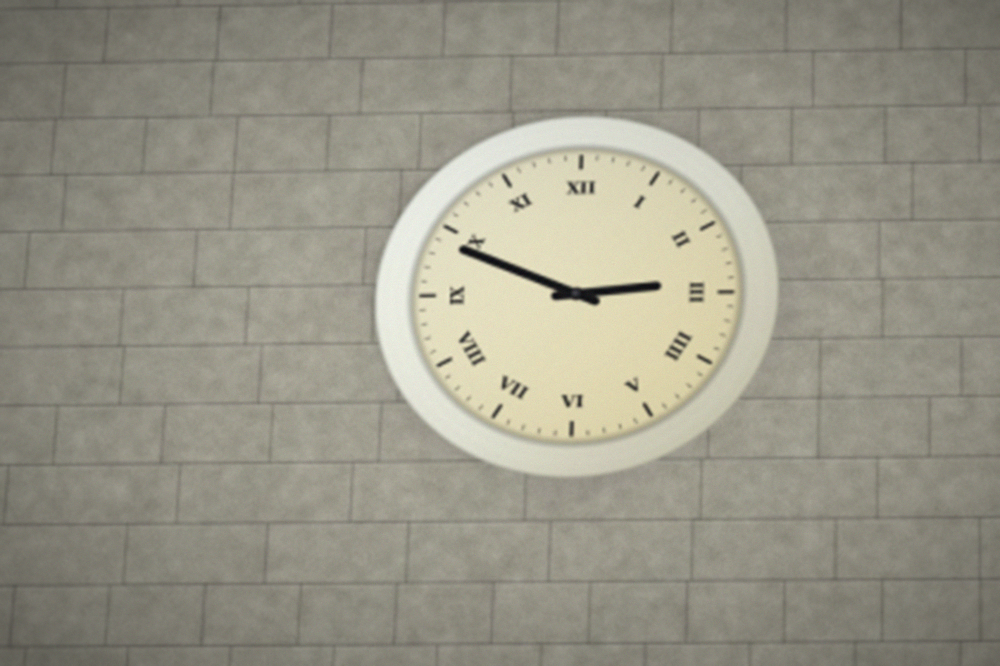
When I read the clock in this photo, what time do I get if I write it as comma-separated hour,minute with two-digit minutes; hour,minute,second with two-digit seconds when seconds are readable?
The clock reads 2,49
